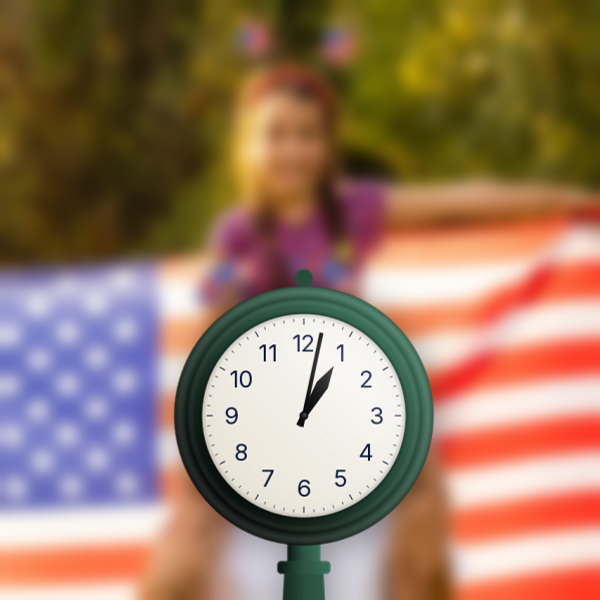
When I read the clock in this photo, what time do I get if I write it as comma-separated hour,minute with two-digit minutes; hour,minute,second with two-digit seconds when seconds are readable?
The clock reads 1,02
